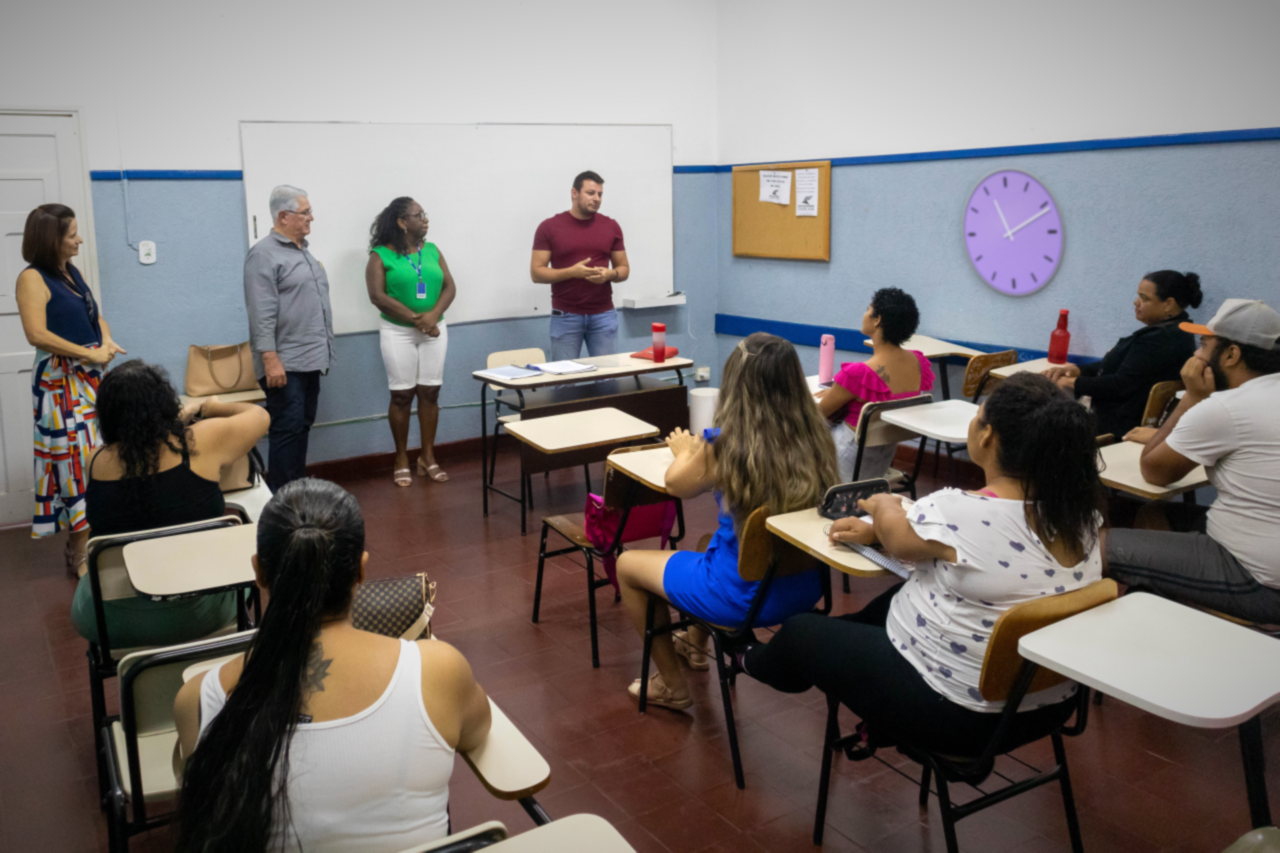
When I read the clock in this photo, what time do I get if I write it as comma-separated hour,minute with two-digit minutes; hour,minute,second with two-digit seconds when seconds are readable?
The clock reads 11,11
